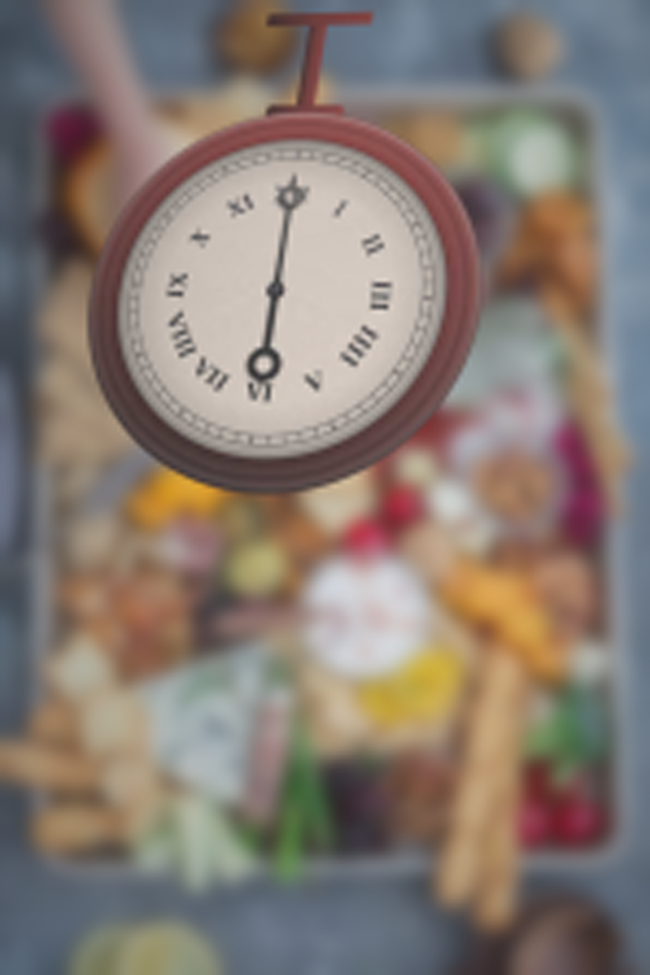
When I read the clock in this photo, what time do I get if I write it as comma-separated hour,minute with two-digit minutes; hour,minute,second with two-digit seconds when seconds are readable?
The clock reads 6,00
